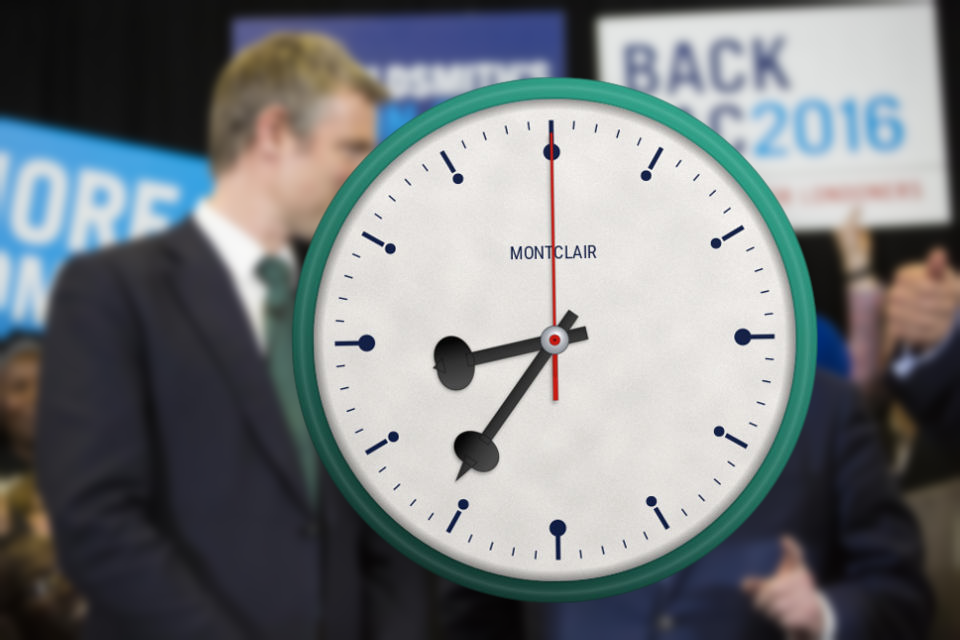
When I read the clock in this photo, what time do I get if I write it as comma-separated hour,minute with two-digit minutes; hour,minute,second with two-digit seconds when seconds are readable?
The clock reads 8,36,00
